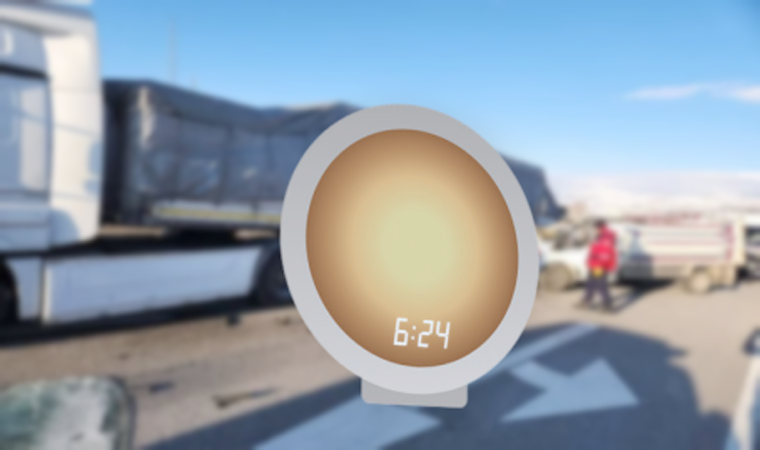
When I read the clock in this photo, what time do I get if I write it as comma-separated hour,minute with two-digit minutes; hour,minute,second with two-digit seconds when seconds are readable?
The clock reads 6,24
